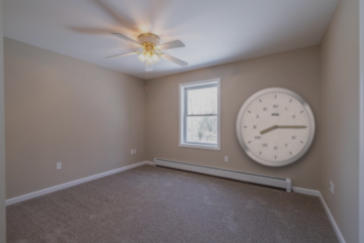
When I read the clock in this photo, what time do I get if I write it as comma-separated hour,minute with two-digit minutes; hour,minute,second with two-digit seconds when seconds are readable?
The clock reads 8,15
